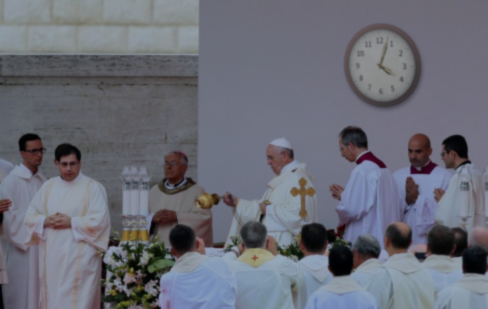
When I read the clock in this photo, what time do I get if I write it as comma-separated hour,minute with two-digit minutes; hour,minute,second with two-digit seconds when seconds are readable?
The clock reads 4,03
